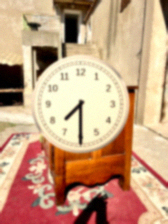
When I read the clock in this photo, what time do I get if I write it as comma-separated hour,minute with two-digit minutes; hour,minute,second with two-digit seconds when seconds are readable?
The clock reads 7,30
